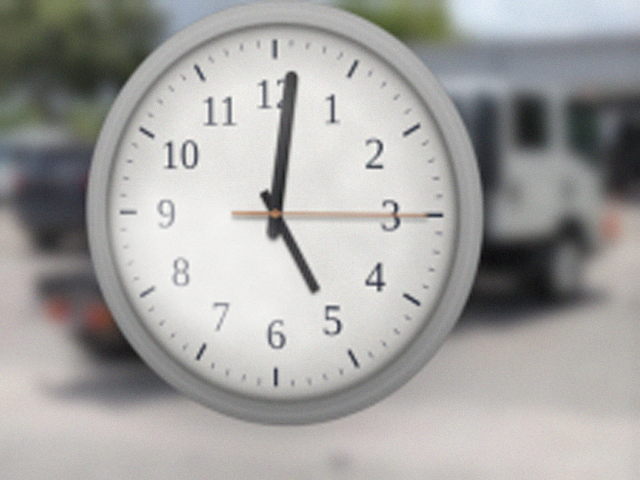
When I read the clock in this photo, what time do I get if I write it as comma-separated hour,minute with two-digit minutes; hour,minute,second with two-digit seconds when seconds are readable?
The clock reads 5,01,15
